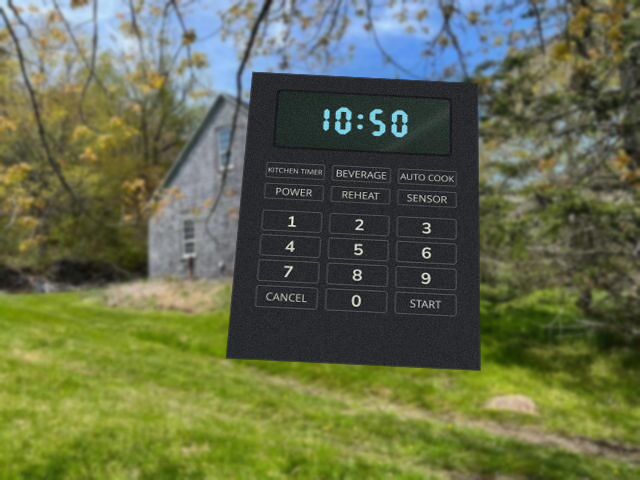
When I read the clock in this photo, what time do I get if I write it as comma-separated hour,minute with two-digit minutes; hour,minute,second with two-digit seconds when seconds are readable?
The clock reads 10,50
